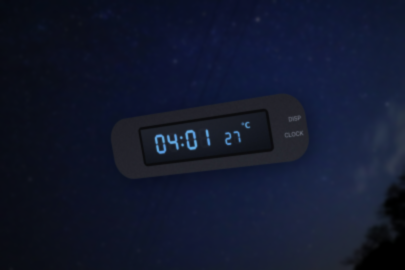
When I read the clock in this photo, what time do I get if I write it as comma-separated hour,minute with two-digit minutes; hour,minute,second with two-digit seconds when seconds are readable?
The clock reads 4,01
